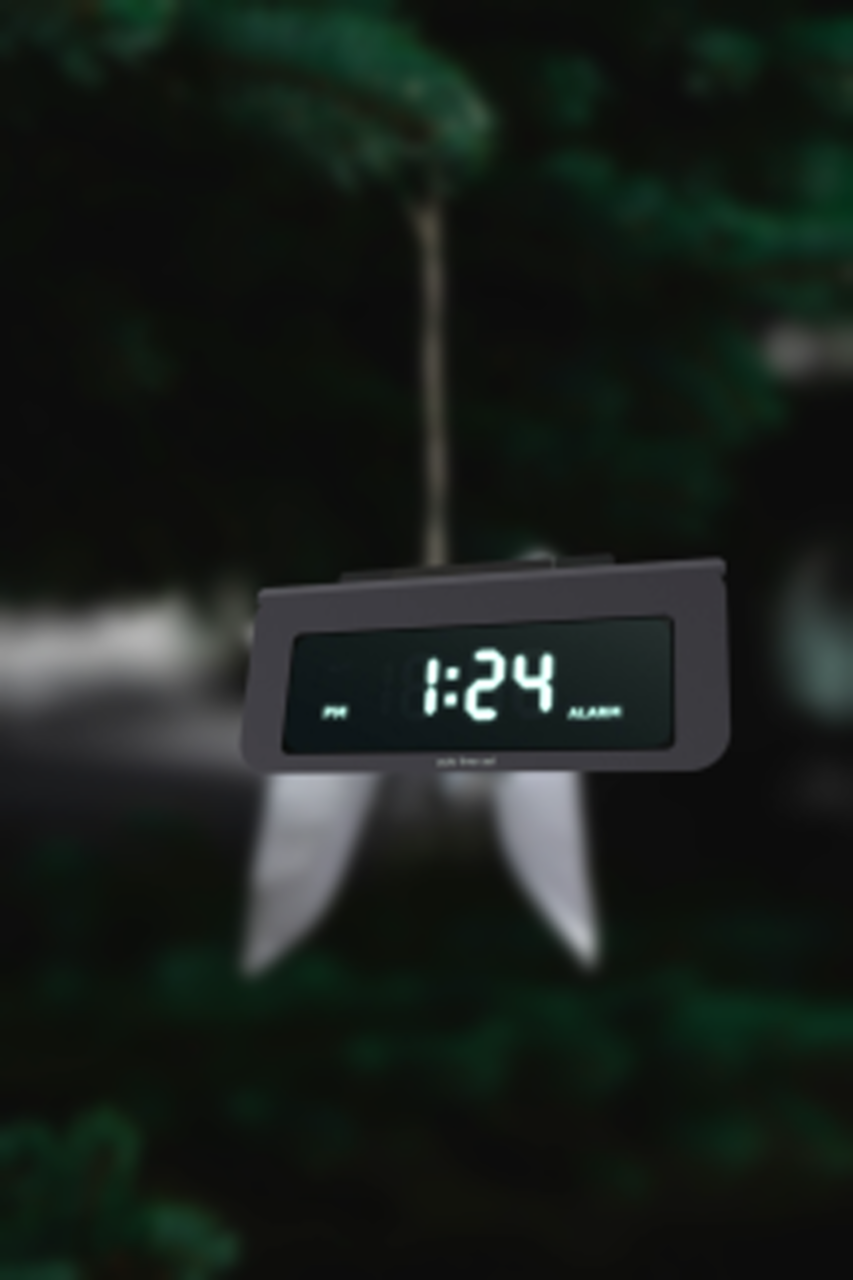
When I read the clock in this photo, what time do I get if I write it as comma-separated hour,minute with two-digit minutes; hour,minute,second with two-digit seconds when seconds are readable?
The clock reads 1,24
